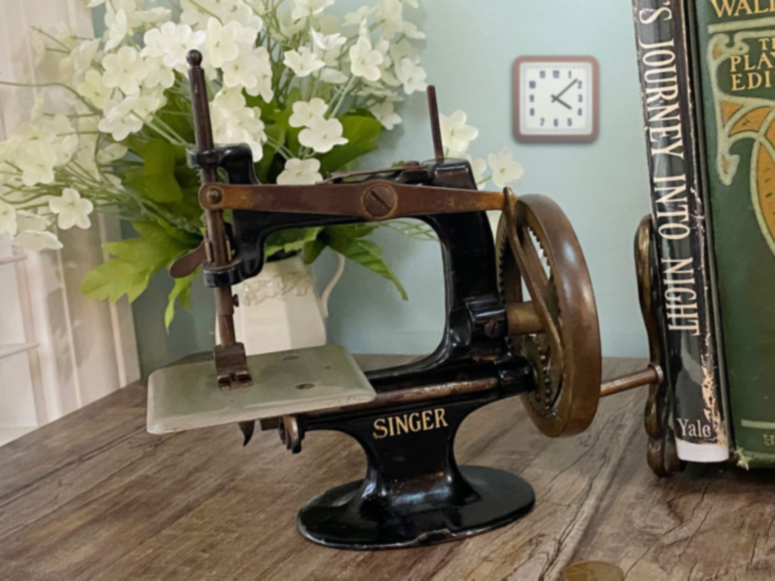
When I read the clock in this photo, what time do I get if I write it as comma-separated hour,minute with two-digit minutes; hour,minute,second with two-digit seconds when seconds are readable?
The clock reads 4,08
